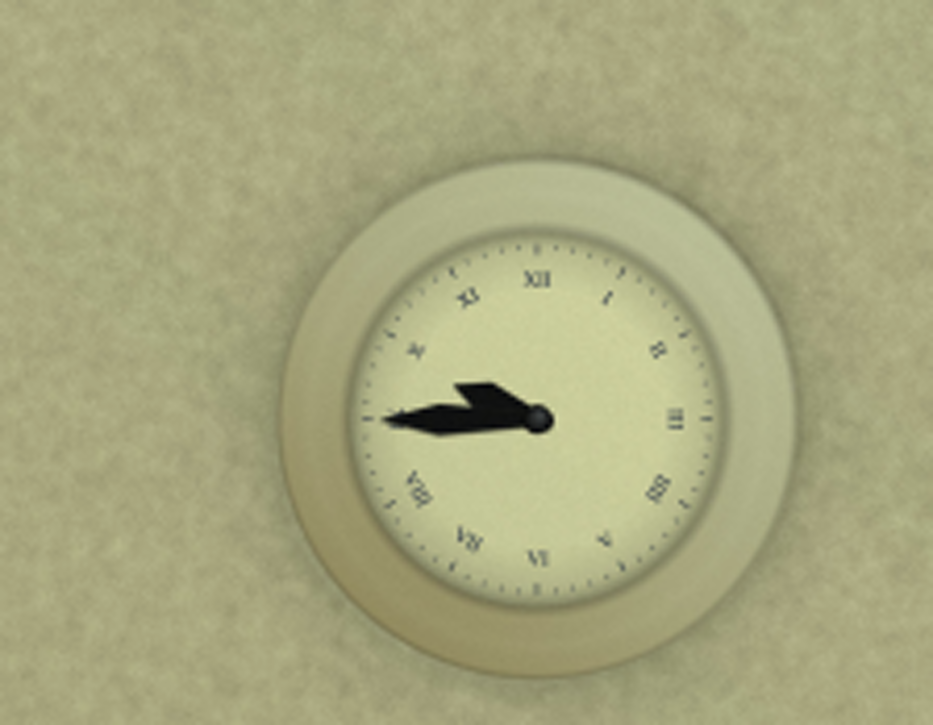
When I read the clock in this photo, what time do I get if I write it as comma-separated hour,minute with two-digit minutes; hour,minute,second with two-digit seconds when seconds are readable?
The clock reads 9,45
